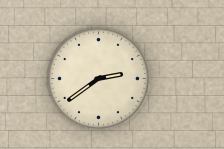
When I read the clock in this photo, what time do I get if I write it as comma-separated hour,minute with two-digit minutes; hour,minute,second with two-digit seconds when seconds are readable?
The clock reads 2,39
